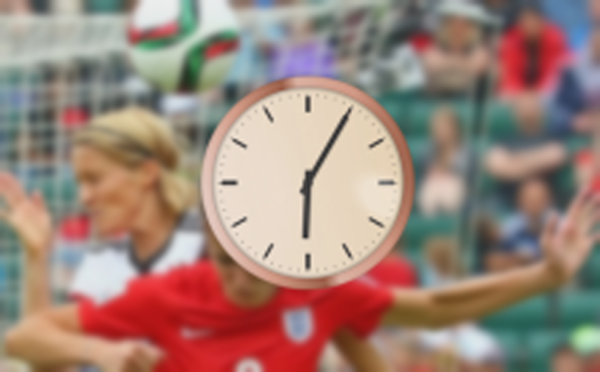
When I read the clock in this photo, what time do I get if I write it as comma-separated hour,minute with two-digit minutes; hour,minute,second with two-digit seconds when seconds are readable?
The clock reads 6,05
